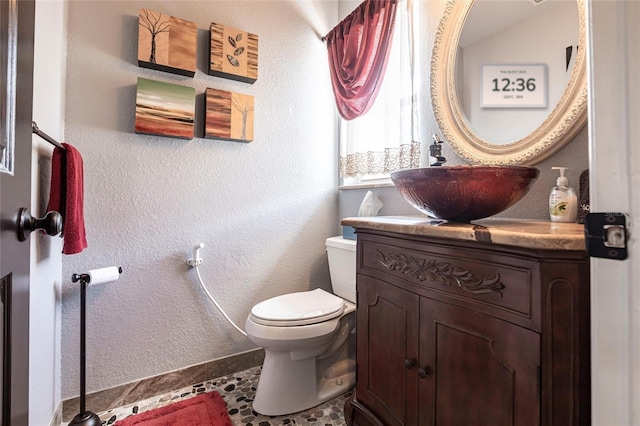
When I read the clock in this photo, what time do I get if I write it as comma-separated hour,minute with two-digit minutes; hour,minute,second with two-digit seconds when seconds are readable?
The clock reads 12,36
